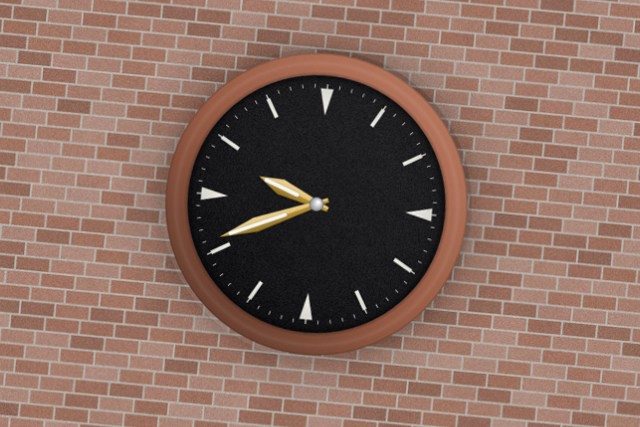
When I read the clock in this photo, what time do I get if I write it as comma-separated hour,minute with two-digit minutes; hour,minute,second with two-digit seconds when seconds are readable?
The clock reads 9,41
